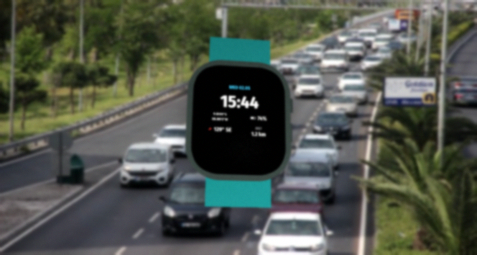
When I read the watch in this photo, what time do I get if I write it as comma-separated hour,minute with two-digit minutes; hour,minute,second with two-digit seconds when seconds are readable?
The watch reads 15,44
